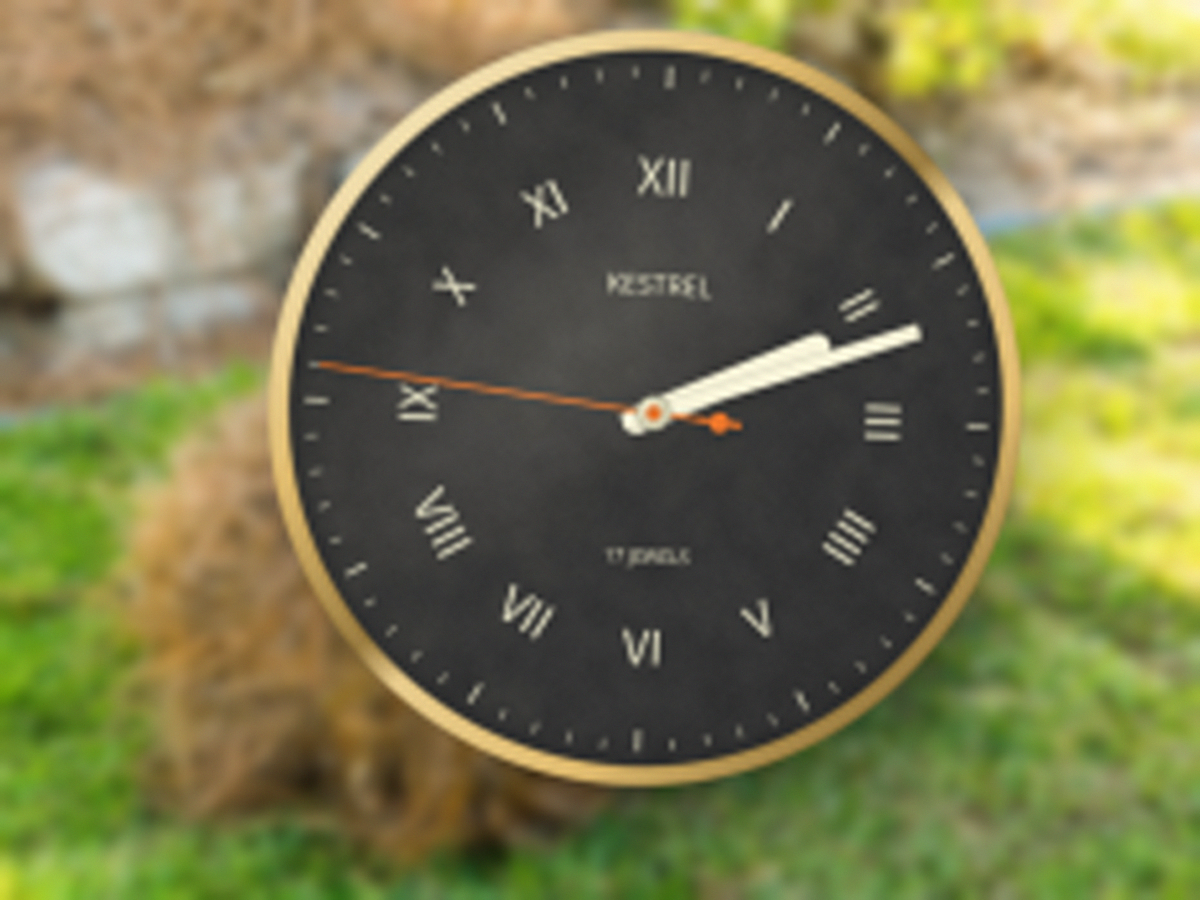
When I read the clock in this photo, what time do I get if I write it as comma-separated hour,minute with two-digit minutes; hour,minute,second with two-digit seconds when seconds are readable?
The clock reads 2,11,46
